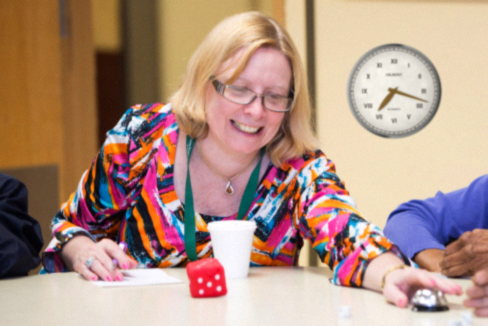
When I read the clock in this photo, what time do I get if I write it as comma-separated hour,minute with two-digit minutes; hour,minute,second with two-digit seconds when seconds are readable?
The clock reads 7,18
